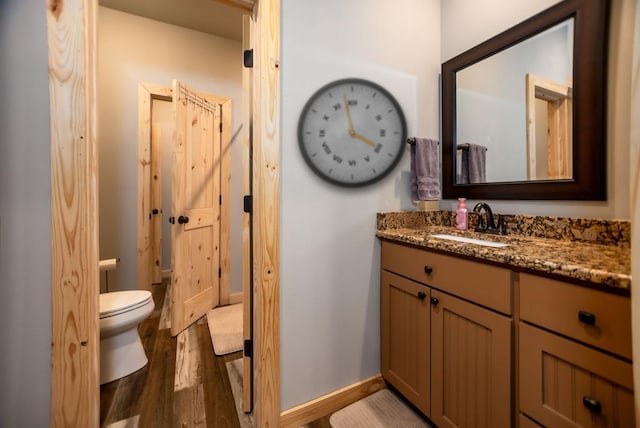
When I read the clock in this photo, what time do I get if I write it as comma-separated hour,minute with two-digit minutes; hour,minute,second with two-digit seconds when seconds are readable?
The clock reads 3,58
